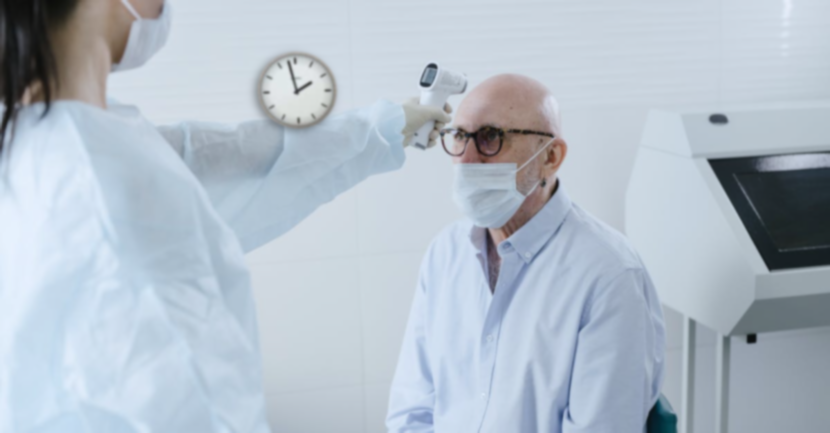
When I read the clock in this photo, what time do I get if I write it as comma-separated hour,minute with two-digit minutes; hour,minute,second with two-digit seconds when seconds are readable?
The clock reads 1,58
